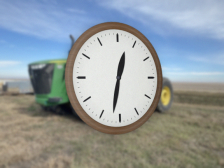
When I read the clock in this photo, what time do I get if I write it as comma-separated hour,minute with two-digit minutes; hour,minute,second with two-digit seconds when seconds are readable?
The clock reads 12,32
